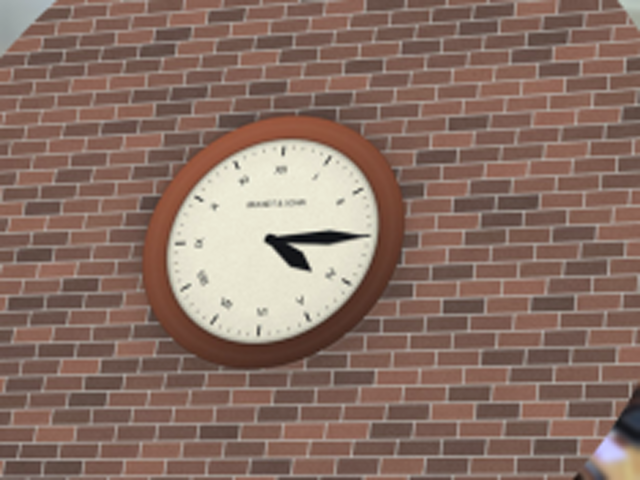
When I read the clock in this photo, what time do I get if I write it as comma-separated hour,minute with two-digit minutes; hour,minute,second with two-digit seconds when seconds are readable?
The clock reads 4,15
